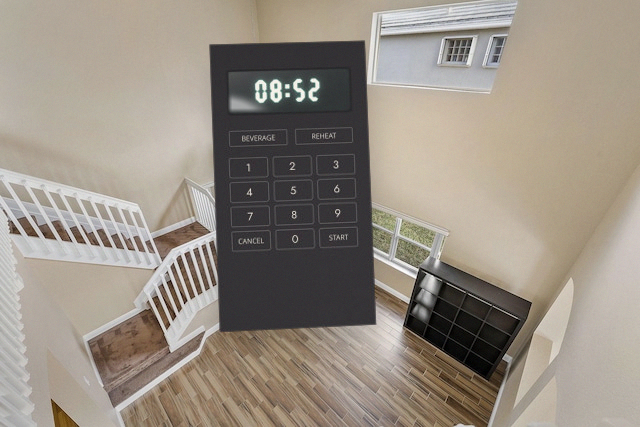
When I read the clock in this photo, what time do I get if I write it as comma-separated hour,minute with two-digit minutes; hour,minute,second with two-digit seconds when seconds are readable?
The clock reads 8,52
